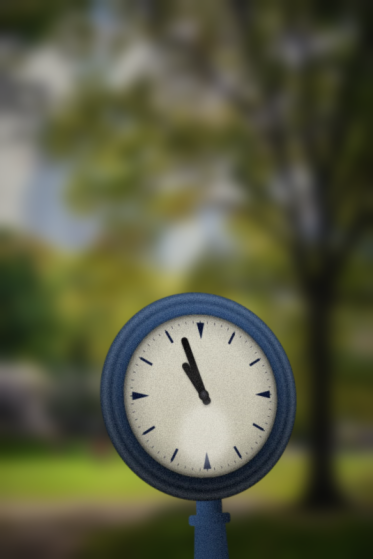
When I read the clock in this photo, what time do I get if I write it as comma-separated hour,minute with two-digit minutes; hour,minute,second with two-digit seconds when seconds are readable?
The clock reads 10,57
